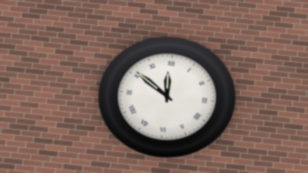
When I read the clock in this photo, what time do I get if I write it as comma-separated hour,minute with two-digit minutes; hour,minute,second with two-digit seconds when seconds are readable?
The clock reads 11,51
